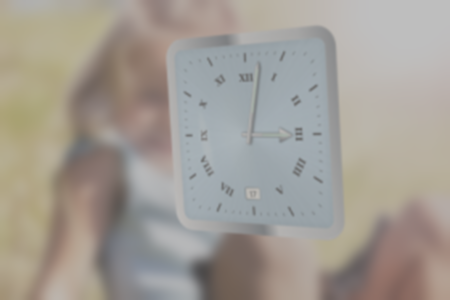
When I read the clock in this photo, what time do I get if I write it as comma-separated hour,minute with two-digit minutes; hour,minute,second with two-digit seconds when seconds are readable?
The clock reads 3,02
